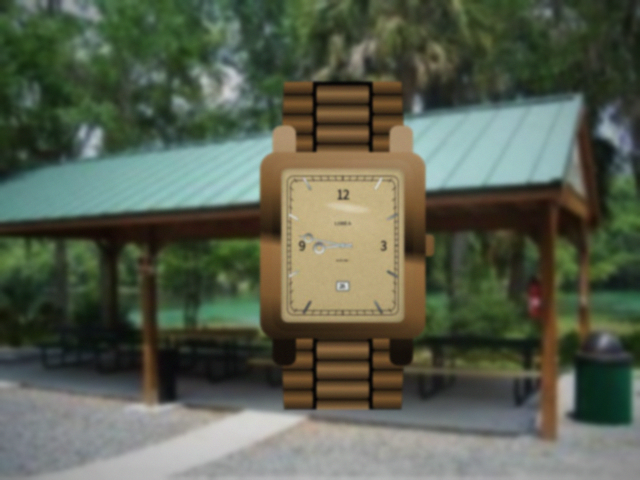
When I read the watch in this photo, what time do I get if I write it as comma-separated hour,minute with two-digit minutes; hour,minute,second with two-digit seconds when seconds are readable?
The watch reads 8,47
